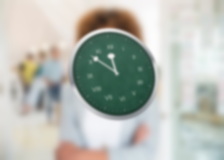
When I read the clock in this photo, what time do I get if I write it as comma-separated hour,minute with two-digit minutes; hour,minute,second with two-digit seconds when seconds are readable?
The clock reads 11,52
